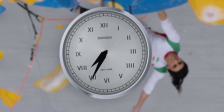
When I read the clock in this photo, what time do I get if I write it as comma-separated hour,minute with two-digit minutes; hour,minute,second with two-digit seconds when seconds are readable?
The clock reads 7,35
